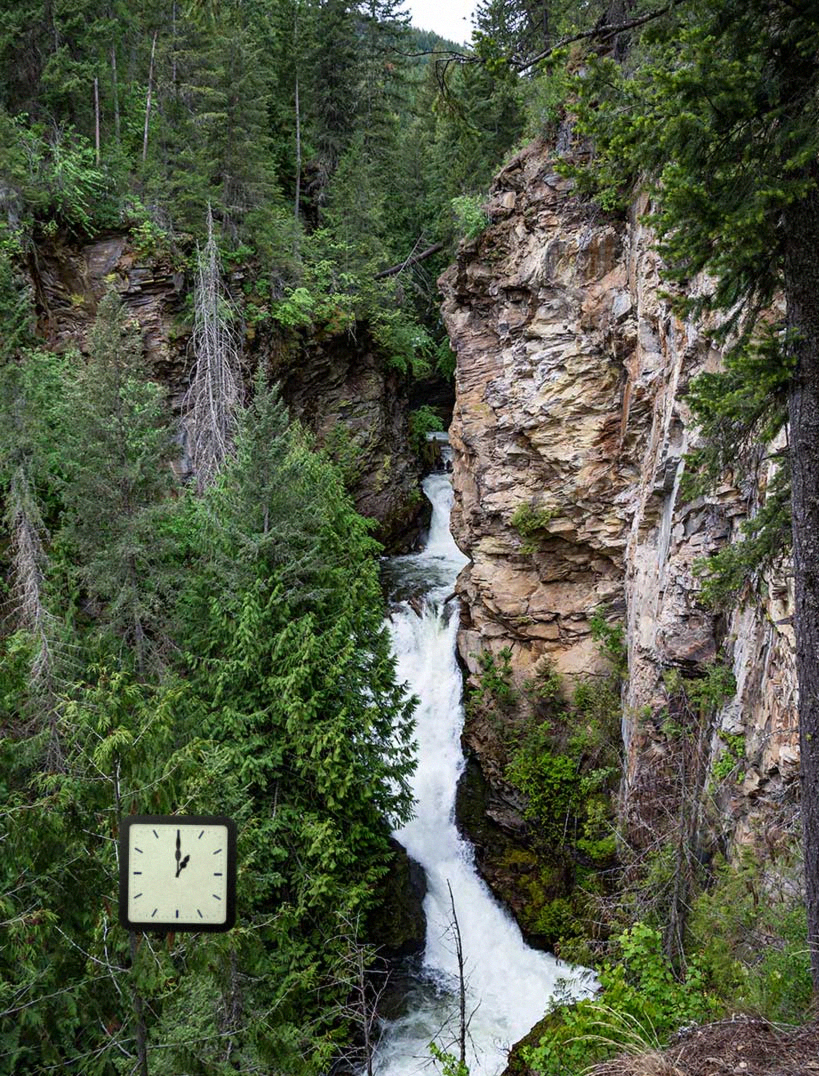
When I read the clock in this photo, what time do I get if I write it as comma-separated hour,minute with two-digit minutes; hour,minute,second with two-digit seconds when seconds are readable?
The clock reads 1,00
